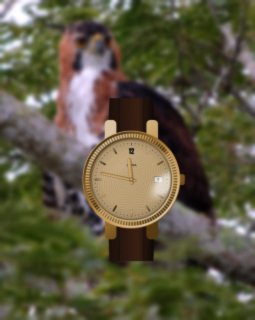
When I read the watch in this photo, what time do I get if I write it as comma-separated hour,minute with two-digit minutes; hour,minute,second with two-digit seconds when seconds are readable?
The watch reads 11,47
